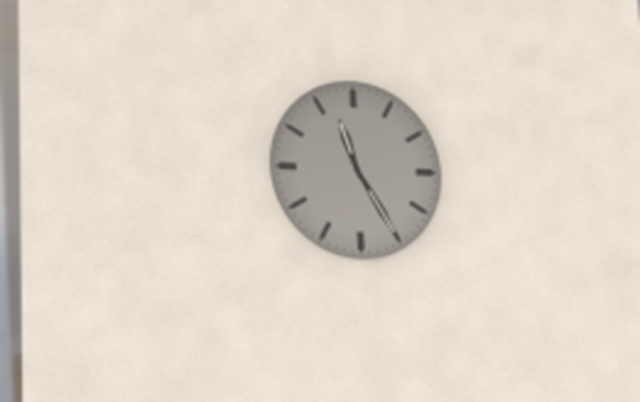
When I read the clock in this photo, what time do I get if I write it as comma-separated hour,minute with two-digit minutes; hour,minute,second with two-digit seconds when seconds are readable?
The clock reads 11,25
